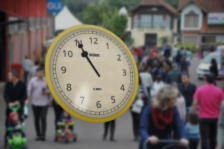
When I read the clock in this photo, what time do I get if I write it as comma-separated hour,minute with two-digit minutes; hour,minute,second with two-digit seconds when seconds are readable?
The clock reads 10,55
